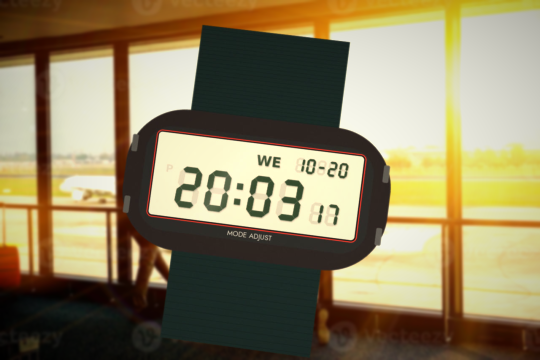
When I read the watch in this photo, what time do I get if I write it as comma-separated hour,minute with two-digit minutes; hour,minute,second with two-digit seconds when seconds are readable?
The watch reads 20,03,17
